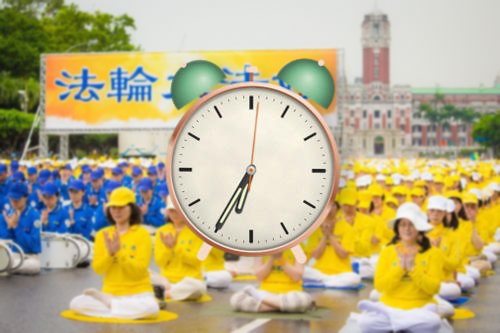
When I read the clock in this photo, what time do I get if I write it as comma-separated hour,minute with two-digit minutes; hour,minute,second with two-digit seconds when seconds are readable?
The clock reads 6,35,01
